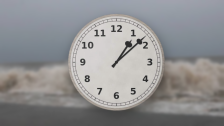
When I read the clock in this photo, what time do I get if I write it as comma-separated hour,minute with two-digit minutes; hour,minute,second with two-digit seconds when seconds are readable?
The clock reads 1,08
